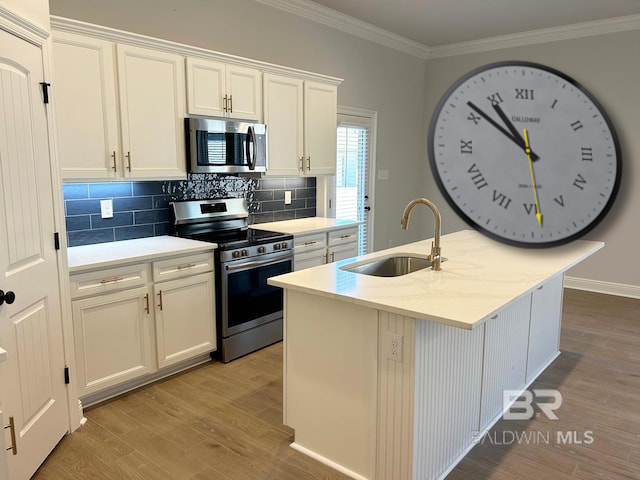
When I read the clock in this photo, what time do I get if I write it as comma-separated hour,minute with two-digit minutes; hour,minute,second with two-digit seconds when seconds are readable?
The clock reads 10,51,29
